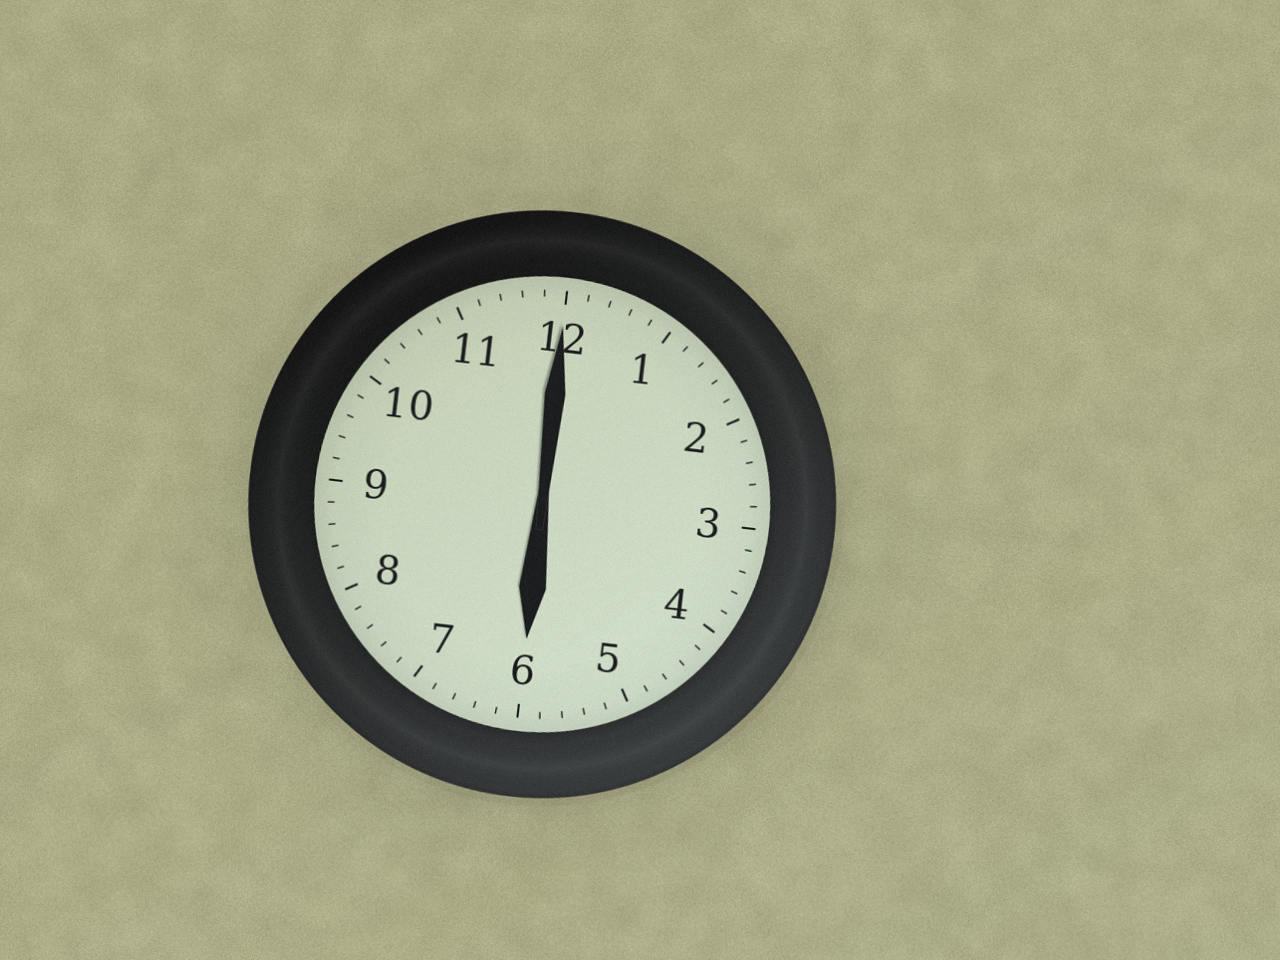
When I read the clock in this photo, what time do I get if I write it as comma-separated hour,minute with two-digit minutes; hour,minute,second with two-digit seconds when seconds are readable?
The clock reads 6,00
